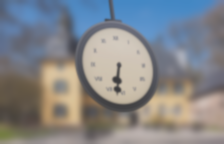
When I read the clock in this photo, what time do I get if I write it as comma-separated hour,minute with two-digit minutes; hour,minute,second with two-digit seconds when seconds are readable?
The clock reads 6,32
